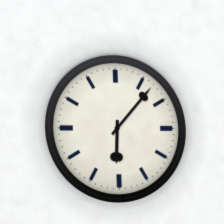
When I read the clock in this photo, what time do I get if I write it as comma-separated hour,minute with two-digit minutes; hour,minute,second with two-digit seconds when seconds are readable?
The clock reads 6,07
